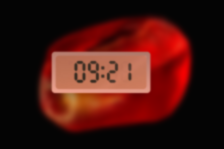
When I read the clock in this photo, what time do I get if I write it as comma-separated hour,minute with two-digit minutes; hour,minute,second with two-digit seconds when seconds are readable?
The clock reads 9,21
